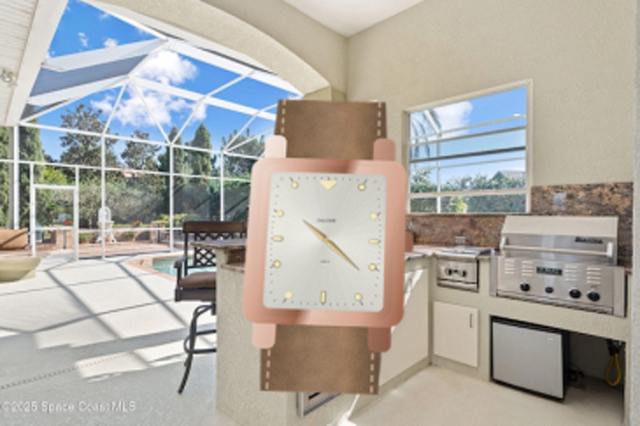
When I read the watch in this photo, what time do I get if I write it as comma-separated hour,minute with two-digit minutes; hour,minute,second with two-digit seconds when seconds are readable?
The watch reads 10,22
